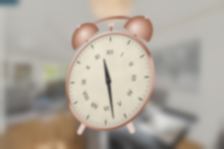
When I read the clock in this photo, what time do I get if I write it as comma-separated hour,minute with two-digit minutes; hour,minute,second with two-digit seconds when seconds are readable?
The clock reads 11,28
